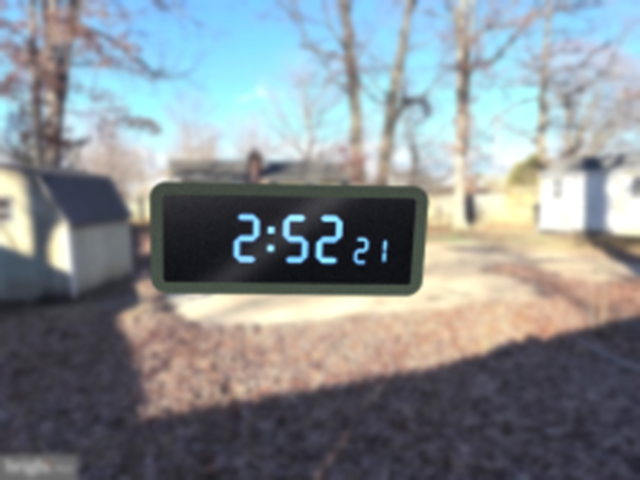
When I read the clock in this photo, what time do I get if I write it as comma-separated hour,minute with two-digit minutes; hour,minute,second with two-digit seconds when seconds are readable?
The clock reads 2,52,21
